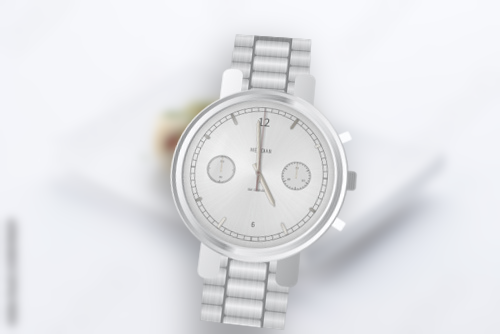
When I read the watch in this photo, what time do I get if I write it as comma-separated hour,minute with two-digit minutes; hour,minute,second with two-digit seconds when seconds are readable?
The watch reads 4,59
